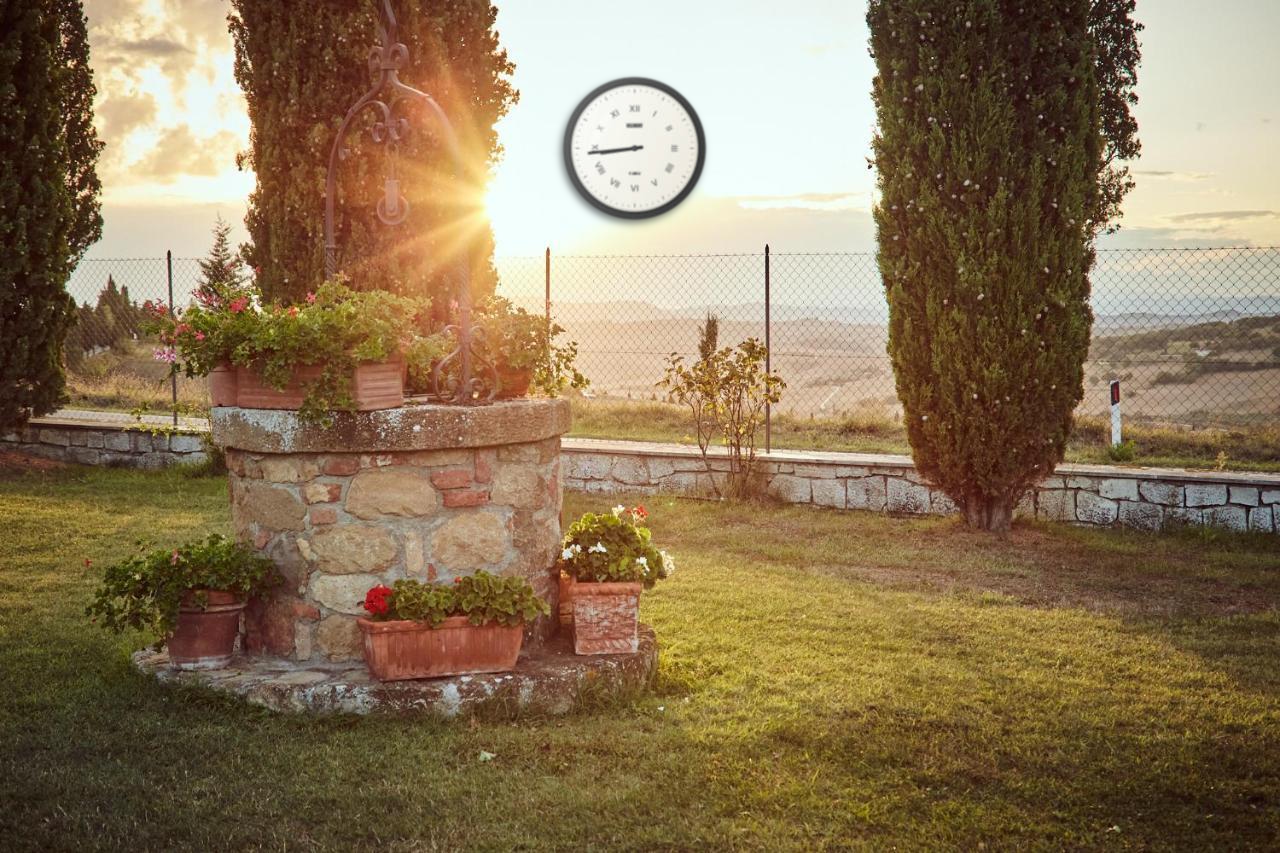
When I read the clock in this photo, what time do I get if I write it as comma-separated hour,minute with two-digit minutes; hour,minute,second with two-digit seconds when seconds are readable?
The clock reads 8,44
